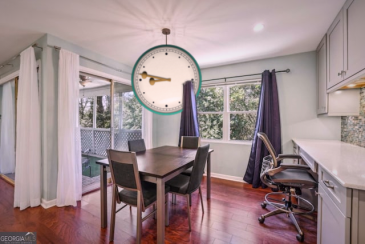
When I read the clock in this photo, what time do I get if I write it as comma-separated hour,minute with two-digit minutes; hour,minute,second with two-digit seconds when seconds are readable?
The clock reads 8,47
